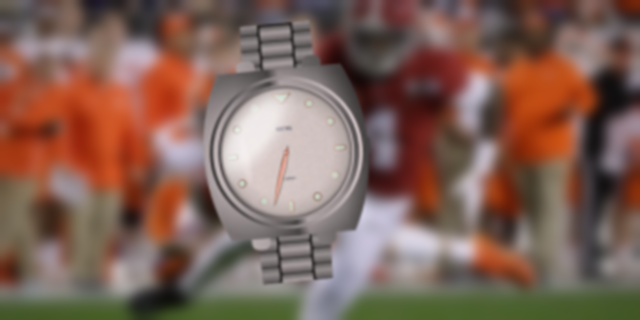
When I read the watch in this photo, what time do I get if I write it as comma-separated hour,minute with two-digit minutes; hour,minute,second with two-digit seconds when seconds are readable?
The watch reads 6,33
